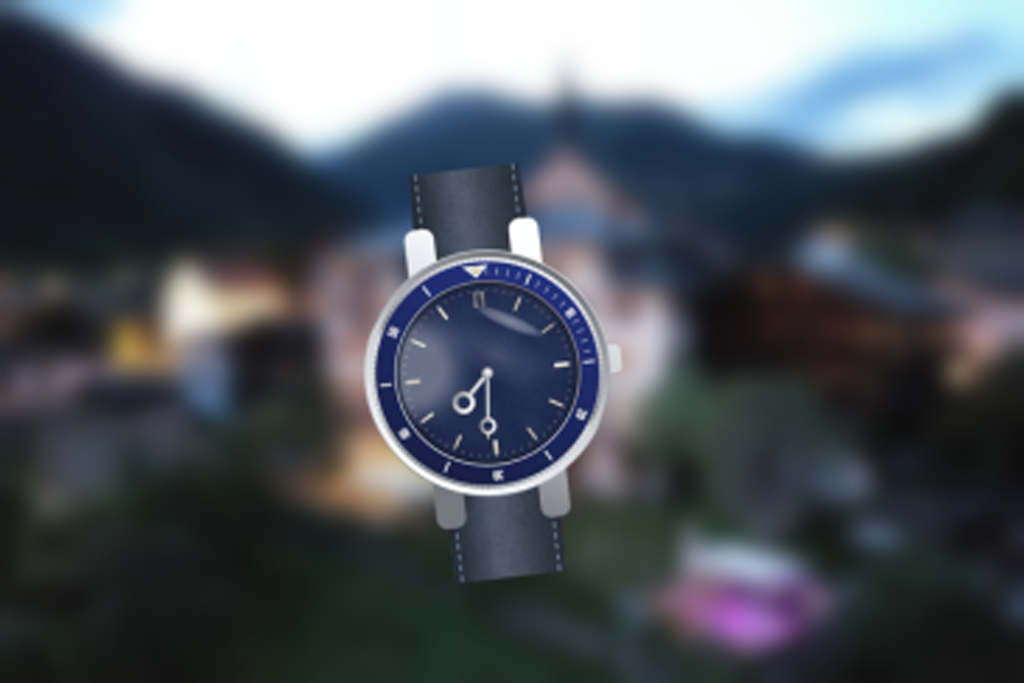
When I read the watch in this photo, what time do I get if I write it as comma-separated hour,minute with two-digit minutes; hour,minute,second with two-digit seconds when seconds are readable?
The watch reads 7,31
